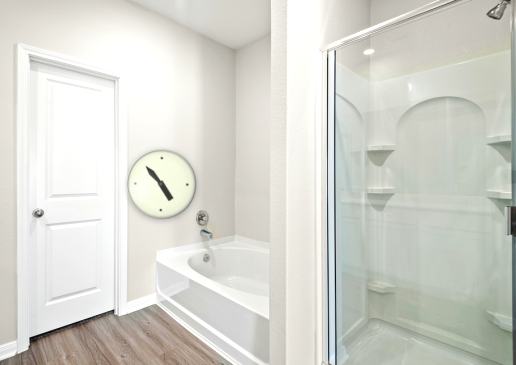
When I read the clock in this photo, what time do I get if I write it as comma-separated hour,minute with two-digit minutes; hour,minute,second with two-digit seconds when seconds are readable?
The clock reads 4,53
